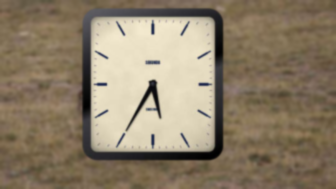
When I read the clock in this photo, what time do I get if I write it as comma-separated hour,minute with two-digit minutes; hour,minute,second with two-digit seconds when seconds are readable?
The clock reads 5,35
